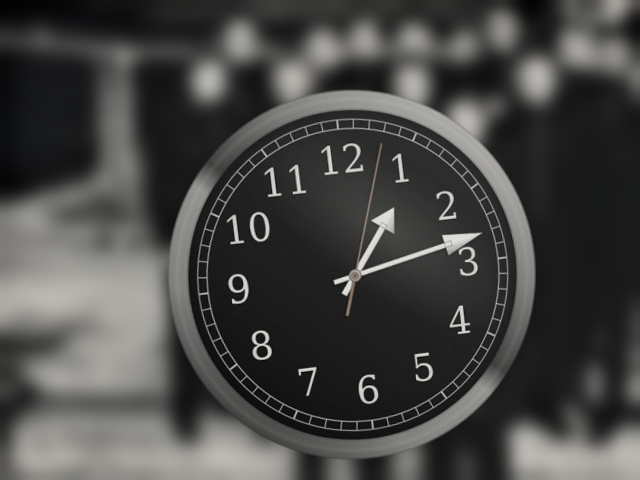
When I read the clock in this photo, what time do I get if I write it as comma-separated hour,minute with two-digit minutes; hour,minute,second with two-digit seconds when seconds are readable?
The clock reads 1,13,03
